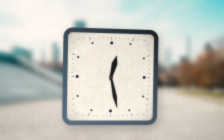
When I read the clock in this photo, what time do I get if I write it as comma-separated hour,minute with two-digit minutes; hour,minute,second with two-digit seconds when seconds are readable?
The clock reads 12,28
